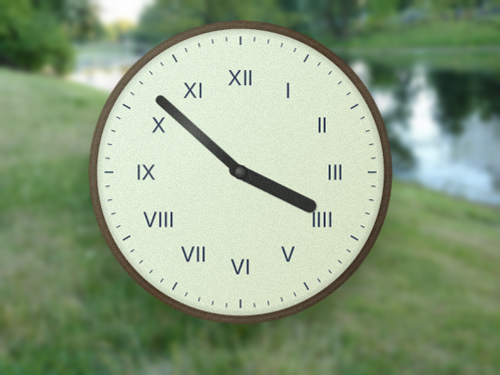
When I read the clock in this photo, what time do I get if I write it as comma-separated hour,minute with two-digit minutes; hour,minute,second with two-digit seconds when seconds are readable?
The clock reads 3,52
